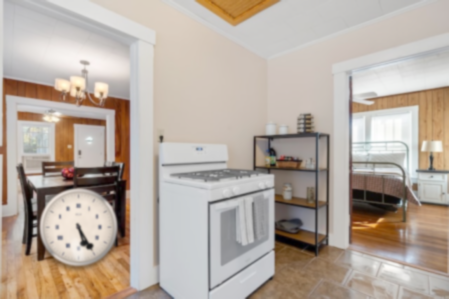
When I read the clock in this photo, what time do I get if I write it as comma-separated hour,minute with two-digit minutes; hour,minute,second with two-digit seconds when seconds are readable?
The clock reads 5,25
